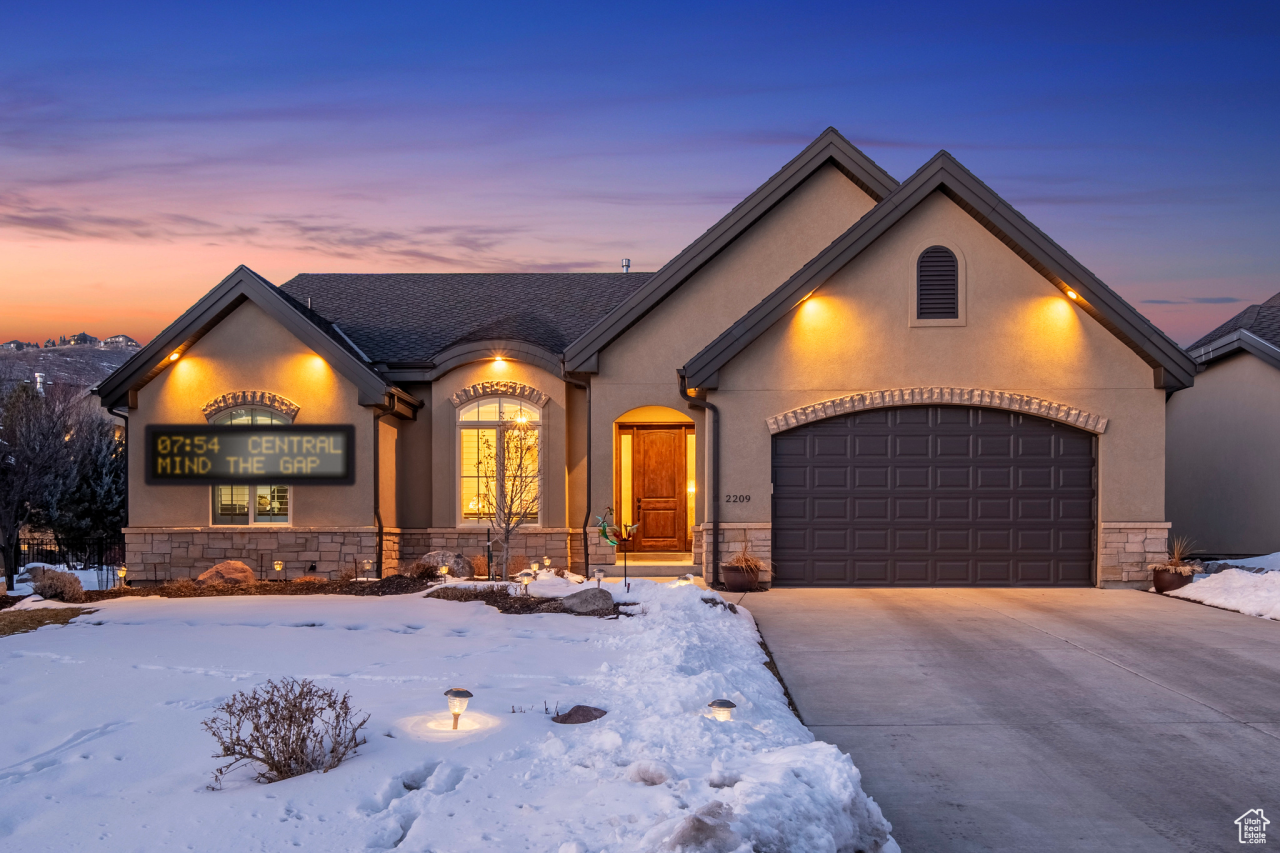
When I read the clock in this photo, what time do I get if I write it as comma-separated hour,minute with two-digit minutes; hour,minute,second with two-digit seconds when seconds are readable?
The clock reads 7,54
